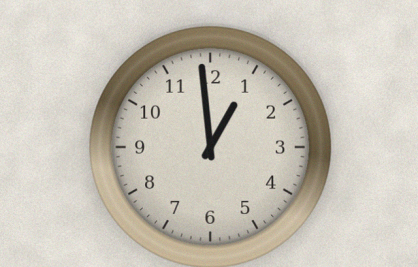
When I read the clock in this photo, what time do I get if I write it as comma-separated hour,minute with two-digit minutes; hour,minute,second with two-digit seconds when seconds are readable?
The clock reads 12,59
